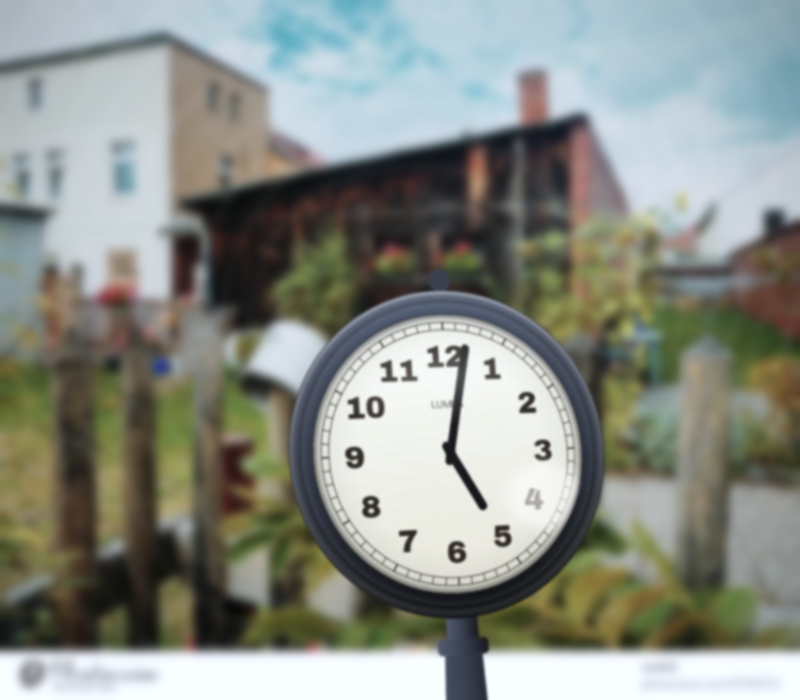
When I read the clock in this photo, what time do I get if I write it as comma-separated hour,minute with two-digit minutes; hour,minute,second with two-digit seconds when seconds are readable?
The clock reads 5,02
